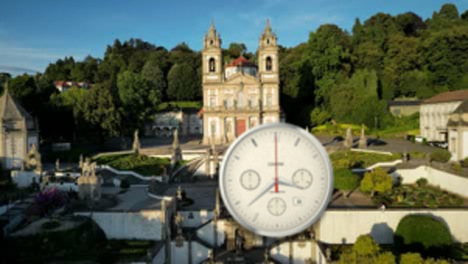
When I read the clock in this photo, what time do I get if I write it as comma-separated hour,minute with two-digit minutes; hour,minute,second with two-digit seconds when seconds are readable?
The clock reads 3,38
